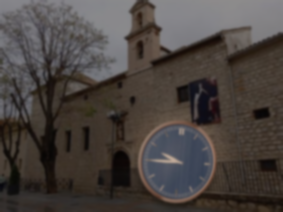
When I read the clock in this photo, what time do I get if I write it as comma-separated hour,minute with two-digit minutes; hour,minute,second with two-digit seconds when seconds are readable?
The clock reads 9,45
